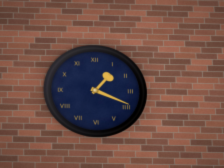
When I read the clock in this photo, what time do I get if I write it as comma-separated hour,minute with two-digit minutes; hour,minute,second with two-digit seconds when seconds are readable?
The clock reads 1,19
